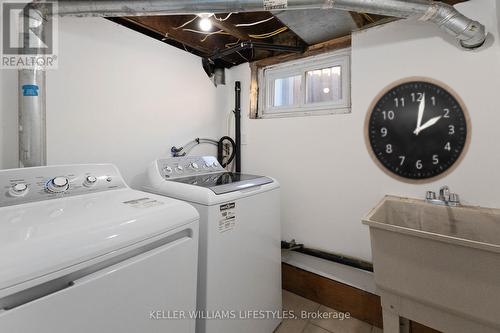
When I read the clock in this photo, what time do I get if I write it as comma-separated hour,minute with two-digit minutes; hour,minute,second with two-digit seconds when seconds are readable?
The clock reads 2,02
